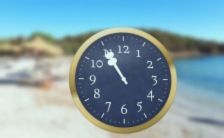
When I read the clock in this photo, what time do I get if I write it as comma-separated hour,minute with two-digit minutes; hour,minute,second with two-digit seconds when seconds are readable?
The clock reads 10,55
